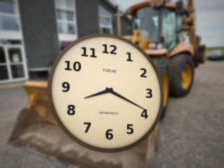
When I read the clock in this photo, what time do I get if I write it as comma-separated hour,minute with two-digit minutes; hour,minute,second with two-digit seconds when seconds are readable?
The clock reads 8,19
